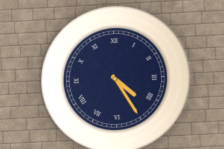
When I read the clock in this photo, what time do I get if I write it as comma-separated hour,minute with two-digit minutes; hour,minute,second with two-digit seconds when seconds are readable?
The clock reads 4,25
